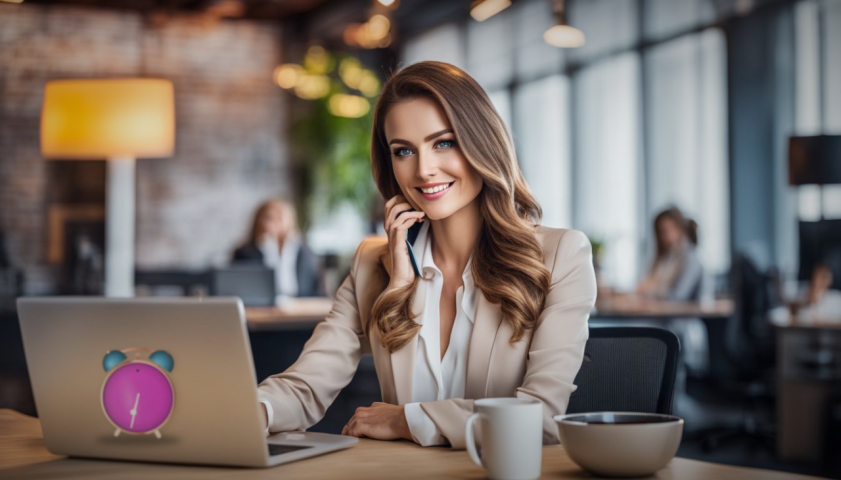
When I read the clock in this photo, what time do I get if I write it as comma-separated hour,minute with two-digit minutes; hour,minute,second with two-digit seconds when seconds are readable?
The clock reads 6,32
